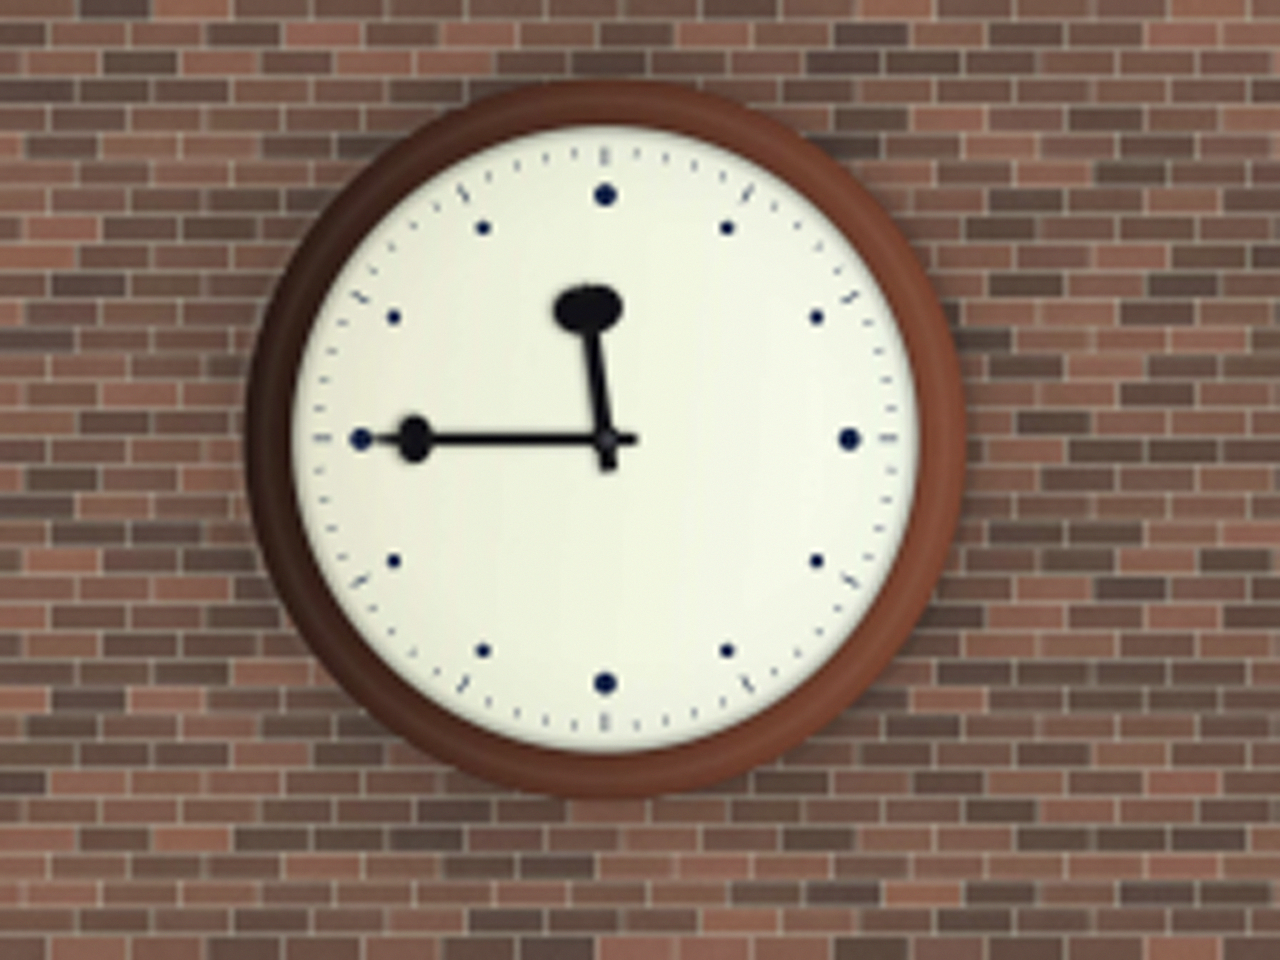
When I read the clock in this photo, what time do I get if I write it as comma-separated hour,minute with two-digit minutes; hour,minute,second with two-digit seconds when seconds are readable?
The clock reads 11,45
